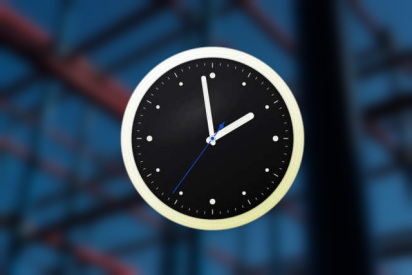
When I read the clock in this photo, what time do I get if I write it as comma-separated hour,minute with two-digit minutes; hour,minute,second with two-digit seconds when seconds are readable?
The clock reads 1,58,36
